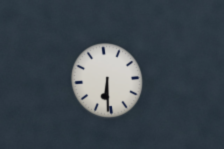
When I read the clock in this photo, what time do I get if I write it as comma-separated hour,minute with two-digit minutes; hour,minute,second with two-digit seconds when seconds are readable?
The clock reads 6,31
